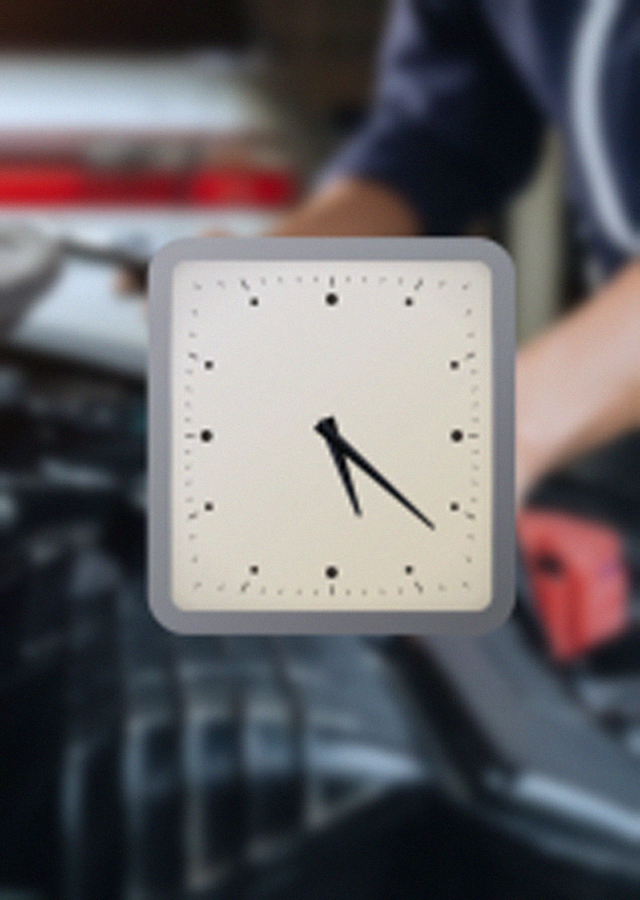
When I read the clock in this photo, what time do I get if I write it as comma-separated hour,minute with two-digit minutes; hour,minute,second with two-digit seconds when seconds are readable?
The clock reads 5,22
